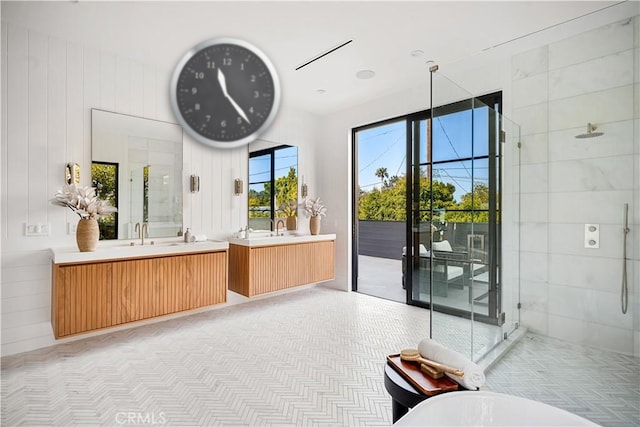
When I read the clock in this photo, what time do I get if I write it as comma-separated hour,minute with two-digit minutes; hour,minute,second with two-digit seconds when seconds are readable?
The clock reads 11,23
